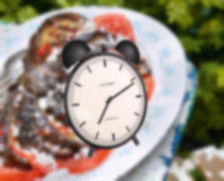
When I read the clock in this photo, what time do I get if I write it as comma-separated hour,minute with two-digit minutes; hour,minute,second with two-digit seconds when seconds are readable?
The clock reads 7,11
